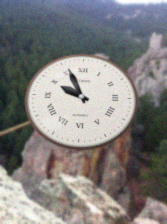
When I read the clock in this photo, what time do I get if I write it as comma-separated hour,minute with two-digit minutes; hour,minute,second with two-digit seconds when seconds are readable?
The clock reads 9,56
